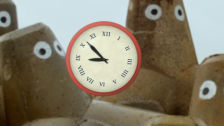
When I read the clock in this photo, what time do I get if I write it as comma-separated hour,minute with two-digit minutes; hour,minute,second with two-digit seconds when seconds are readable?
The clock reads 8,52
